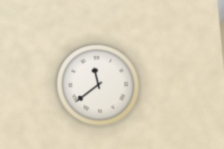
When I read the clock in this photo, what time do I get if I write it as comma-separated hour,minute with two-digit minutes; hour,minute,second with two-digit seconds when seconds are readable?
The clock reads 11,39
